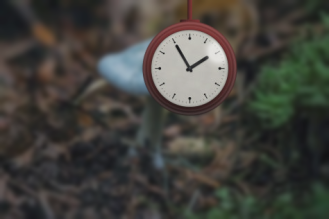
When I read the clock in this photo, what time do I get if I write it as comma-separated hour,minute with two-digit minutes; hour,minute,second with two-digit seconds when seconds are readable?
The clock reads 1,55
